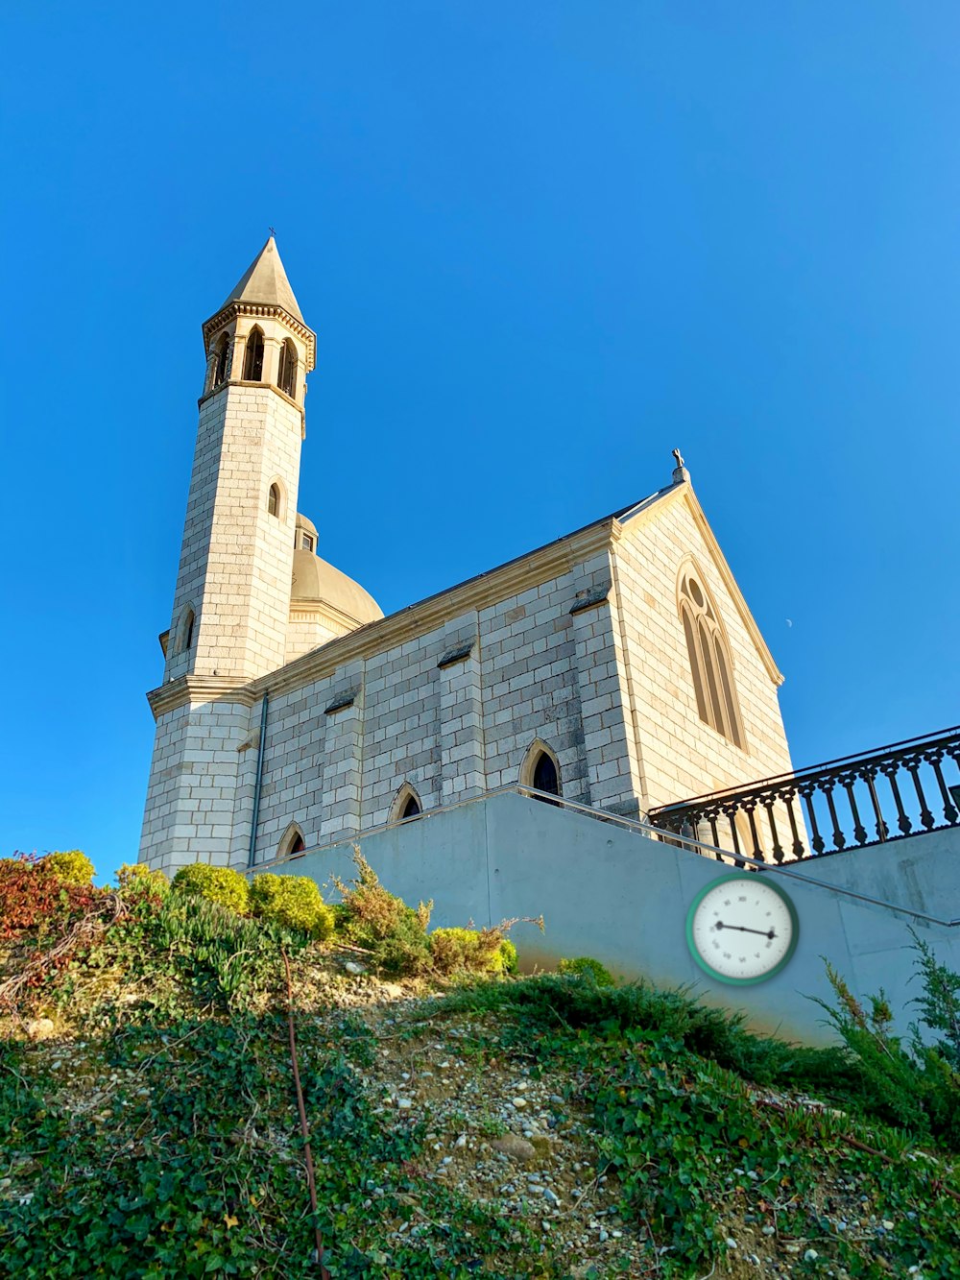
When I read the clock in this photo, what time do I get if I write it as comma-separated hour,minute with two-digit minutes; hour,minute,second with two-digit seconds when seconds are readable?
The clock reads 9,17
